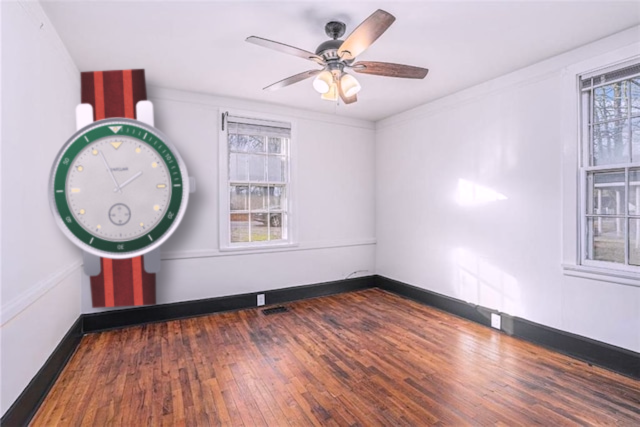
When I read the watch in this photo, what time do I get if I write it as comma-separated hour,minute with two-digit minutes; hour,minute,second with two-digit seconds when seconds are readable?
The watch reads 1,56
